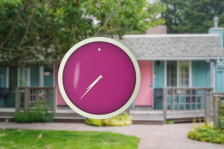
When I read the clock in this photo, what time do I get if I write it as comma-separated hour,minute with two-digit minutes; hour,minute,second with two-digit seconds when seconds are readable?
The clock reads 7,37
